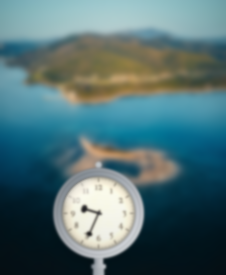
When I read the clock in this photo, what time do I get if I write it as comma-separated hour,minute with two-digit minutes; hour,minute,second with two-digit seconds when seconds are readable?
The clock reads 9,34
